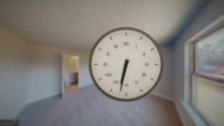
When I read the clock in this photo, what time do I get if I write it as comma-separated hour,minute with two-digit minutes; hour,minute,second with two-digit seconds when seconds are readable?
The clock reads 6,32
